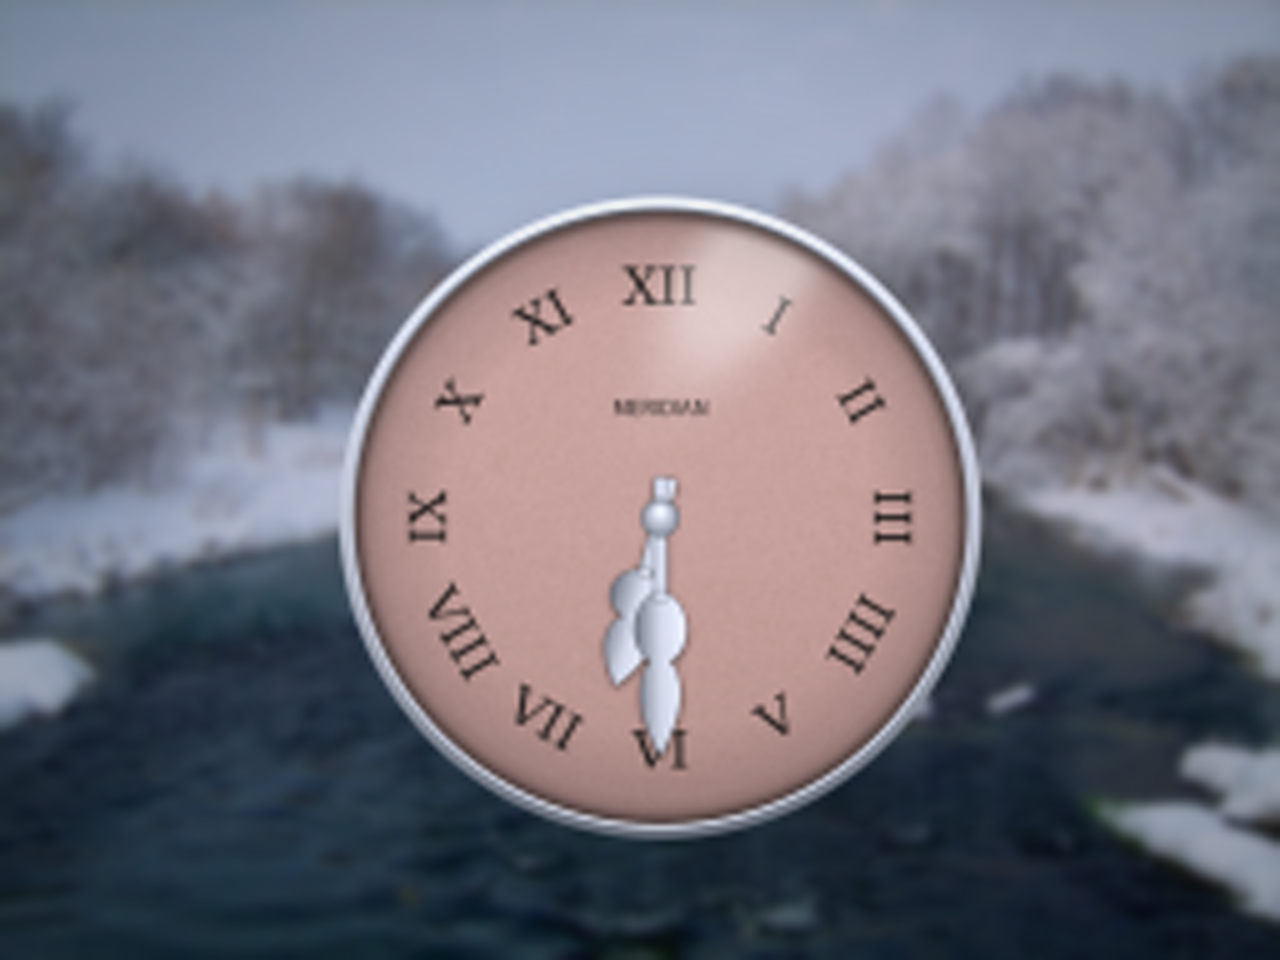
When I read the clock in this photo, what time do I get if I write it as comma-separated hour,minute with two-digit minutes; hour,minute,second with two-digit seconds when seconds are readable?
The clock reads 6,30
